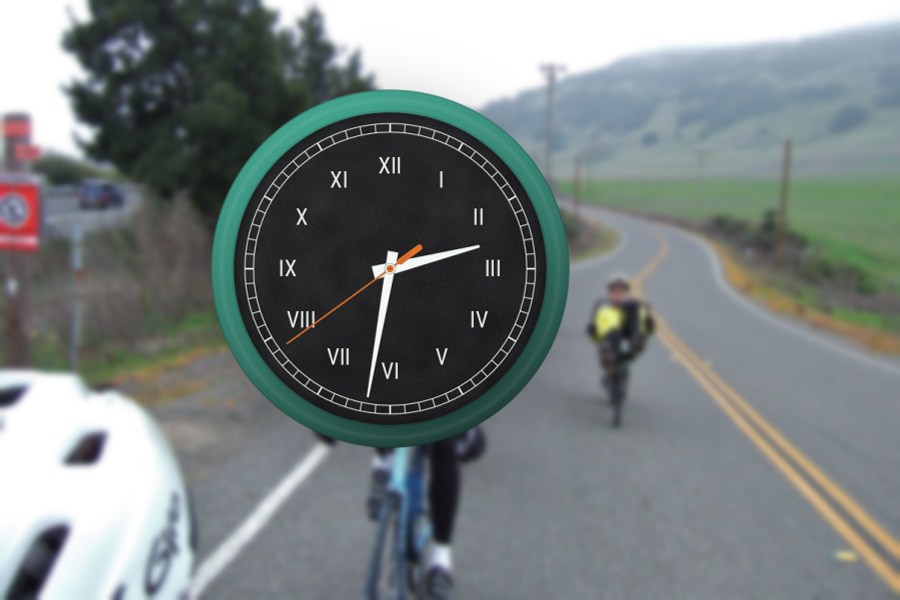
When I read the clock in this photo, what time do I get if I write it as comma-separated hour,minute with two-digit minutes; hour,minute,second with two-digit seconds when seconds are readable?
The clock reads 2,31,39
